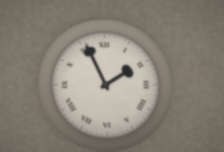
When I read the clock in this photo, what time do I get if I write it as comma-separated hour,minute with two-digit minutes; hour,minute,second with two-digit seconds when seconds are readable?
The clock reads 1,56
